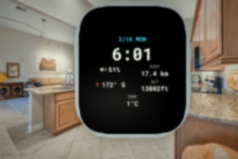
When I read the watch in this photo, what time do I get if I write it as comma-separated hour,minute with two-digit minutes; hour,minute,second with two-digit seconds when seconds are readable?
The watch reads 6,01
